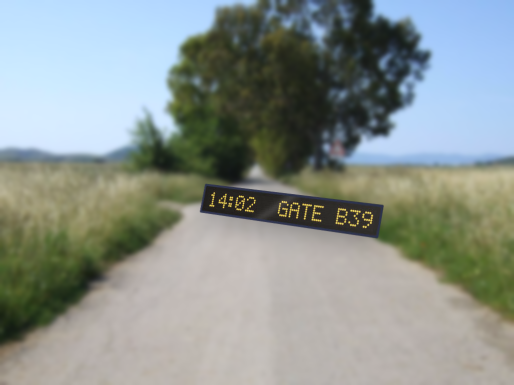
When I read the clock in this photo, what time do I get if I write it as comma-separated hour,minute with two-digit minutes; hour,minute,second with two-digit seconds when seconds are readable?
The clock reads 14,02
